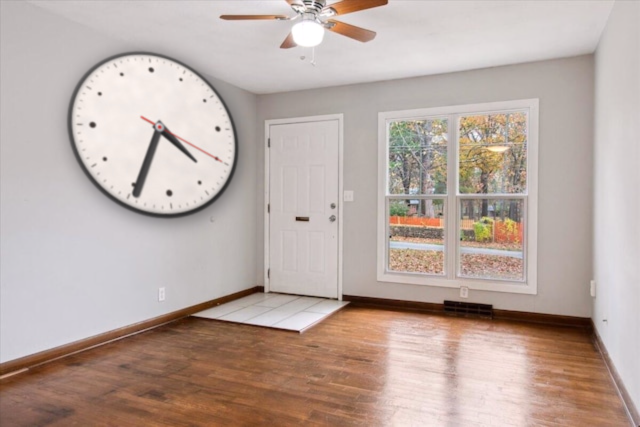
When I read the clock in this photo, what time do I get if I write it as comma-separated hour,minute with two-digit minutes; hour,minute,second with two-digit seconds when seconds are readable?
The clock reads 4,34,20
